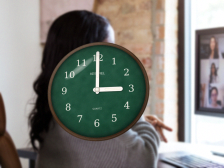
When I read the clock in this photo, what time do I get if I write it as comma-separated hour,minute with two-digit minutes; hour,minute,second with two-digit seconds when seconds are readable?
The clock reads 3,00
